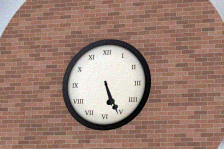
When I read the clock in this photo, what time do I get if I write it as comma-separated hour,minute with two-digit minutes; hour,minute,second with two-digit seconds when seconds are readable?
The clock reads 5,26
